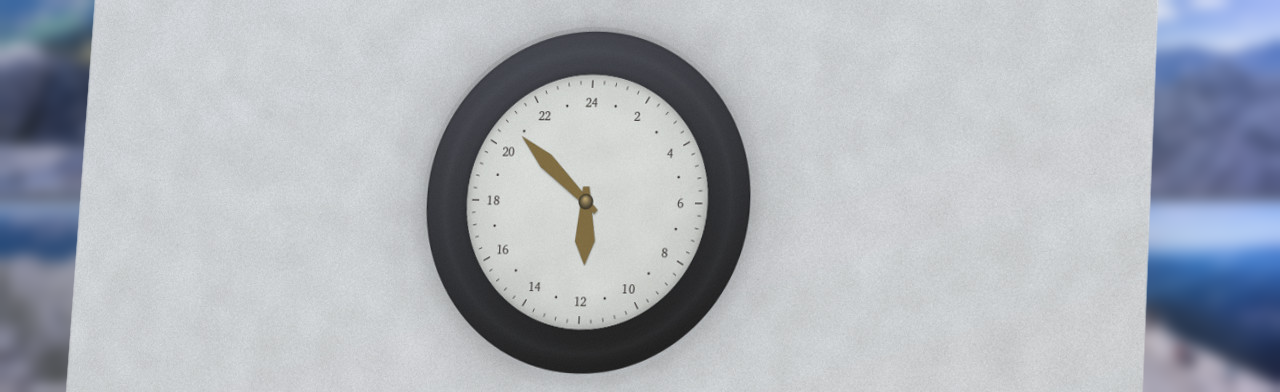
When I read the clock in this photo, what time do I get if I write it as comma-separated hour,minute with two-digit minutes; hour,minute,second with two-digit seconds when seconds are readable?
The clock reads 11,52
